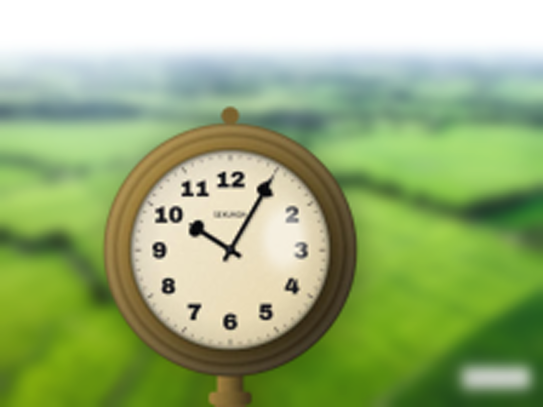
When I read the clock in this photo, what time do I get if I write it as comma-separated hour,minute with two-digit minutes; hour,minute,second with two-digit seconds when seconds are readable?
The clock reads 10,05
